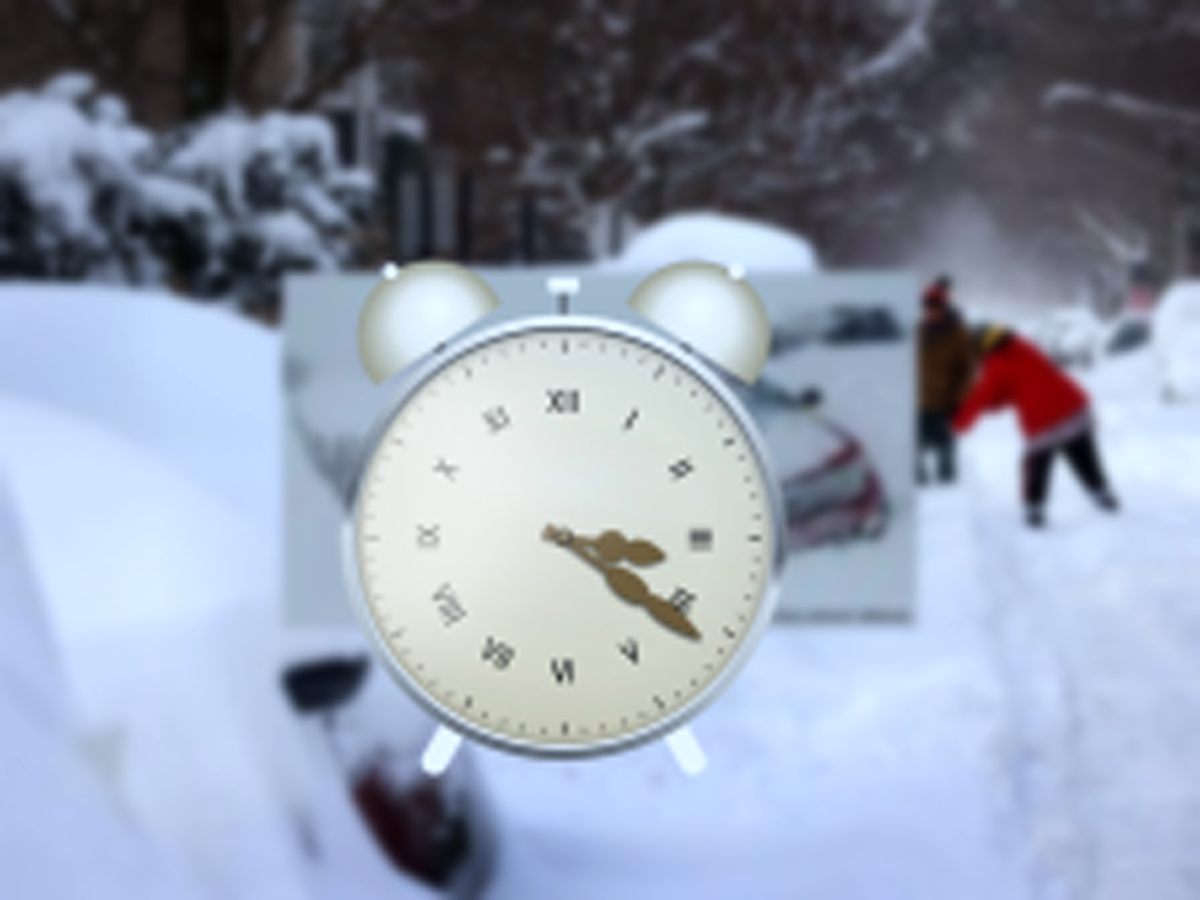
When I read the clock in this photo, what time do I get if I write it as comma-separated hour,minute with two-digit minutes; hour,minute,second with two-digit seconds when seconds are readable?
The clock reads 3,21
